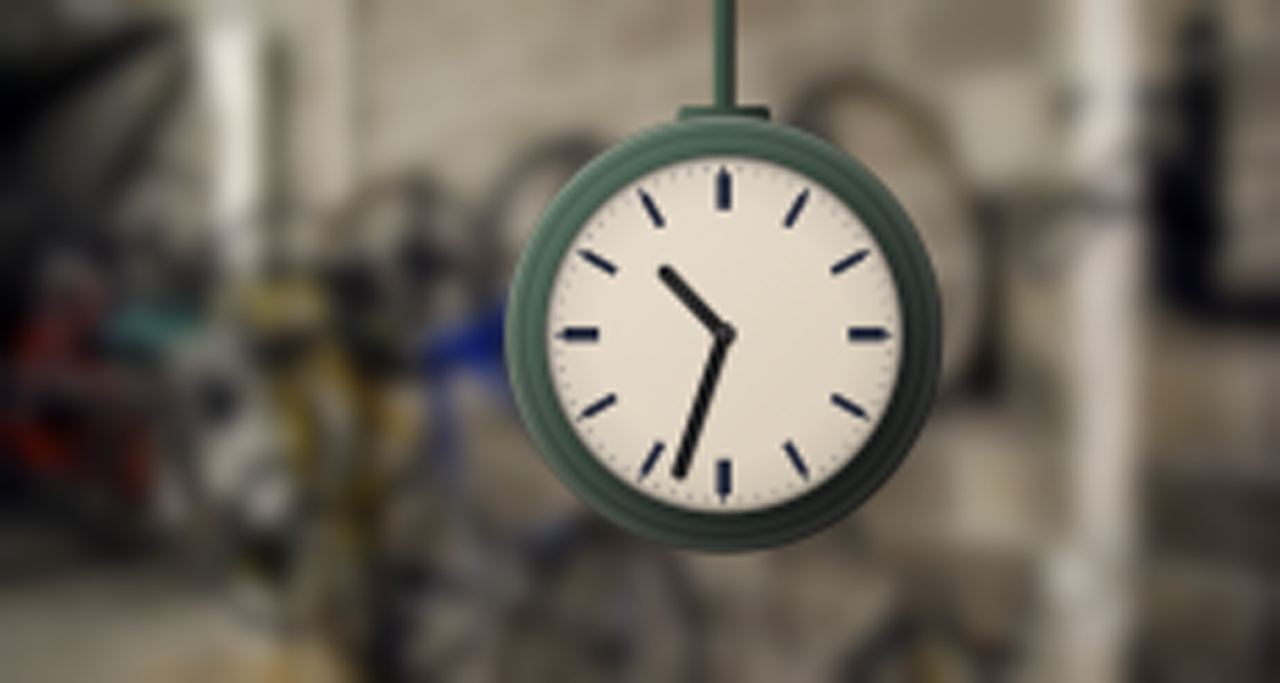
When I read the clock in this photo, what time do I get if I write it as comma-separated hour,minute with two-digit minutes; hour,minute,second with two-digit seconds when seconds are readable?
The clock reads 10,33
